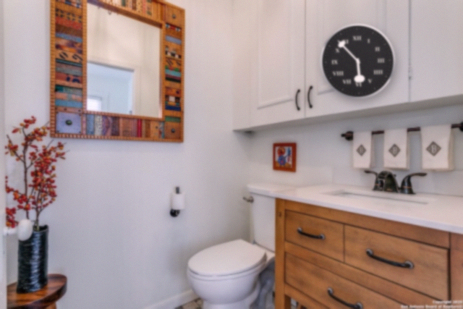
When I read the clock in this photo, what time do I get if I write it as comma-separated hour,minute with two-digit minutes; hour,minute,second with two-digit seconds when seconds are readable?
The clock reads 5,53
